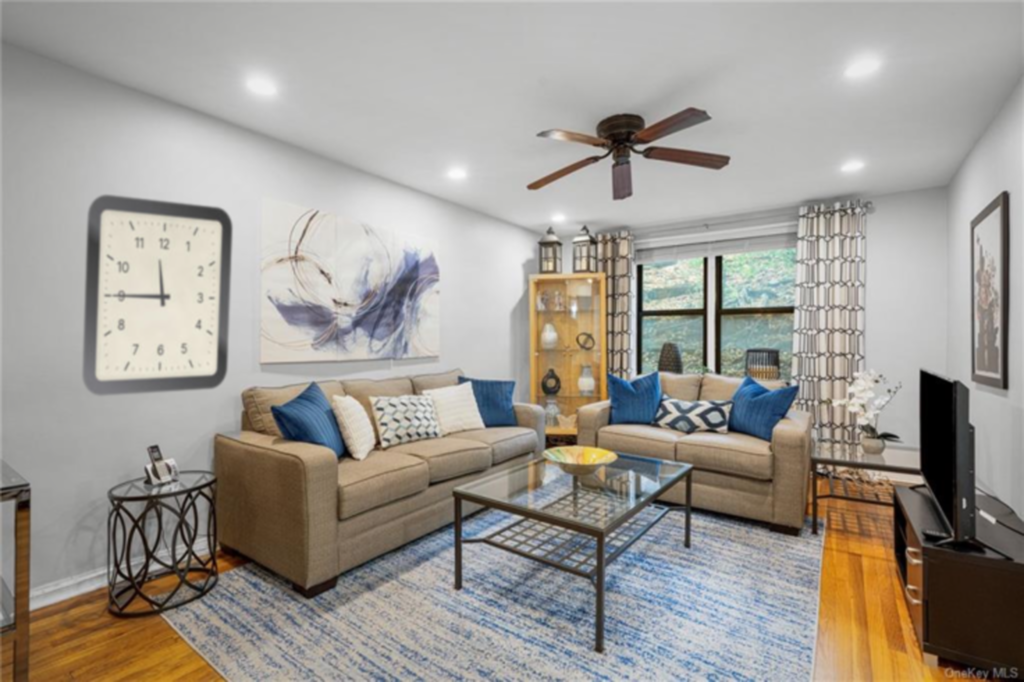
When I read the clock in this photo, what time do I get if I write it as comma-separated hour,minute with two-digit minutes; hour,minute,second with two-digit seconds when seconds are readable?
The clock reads 11,45
